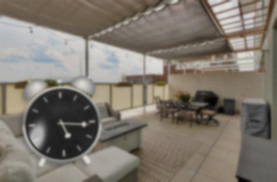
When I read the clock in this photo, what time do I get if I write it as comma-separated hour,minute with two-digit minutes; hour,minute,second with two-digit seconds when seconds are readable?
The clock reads 5,16
